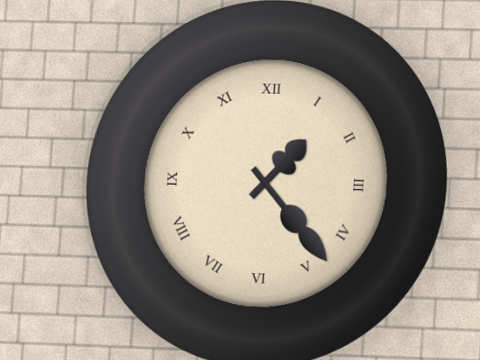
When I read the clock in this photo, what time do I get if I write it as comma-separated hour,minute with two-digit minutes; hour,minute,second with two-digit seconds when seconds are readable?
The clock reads 1,23
